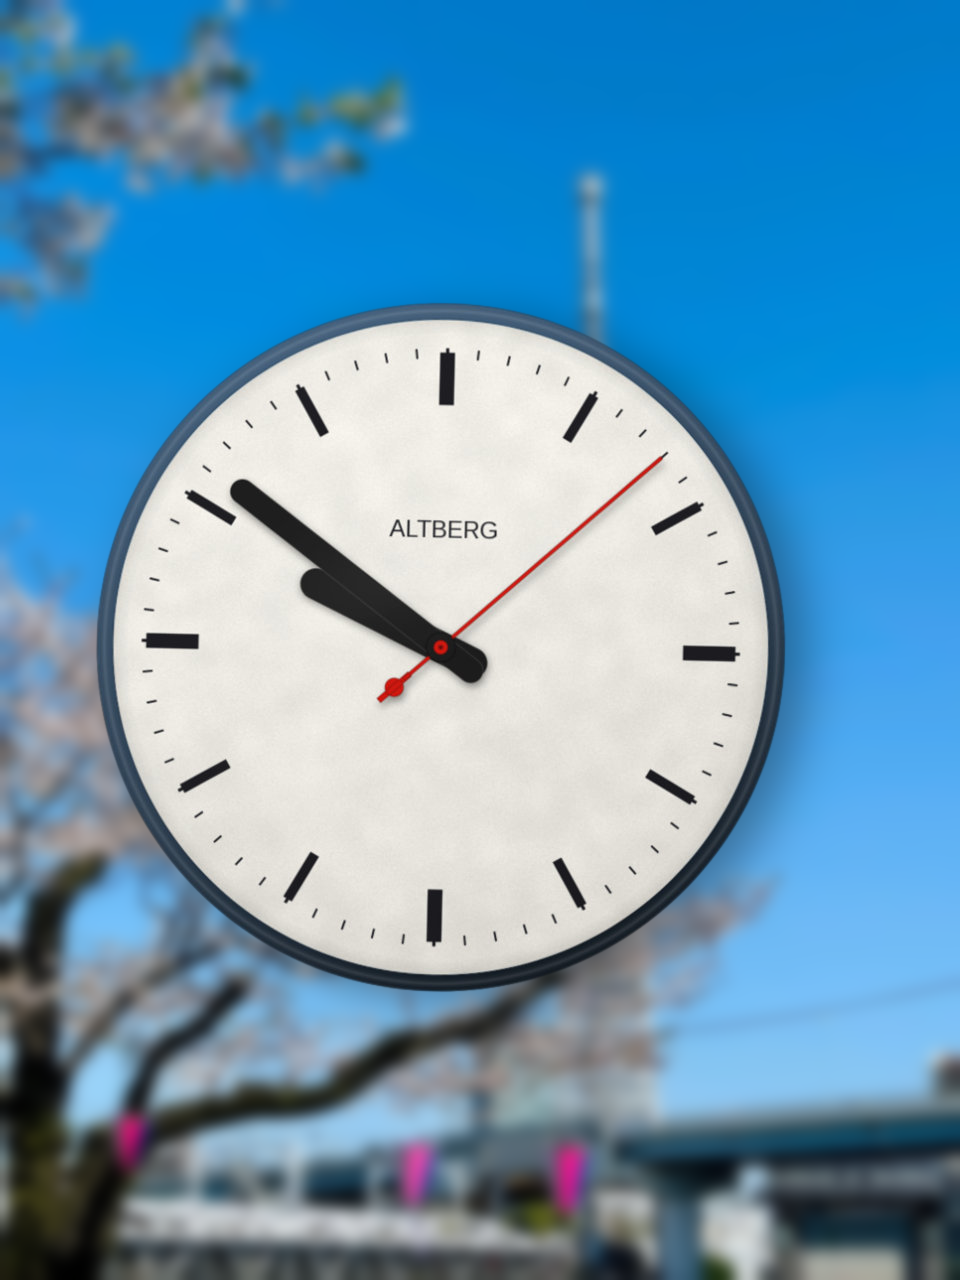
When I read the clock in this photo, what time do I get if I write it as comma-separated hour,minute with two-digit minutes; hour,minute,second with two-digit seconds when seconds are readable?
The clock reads 9,51,08
